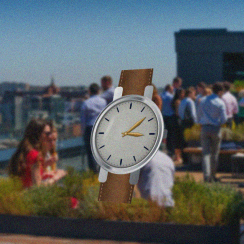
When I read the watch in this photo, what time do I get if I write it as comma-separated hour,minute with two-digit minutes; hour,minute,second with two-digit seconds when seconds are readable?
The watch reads 3,08
